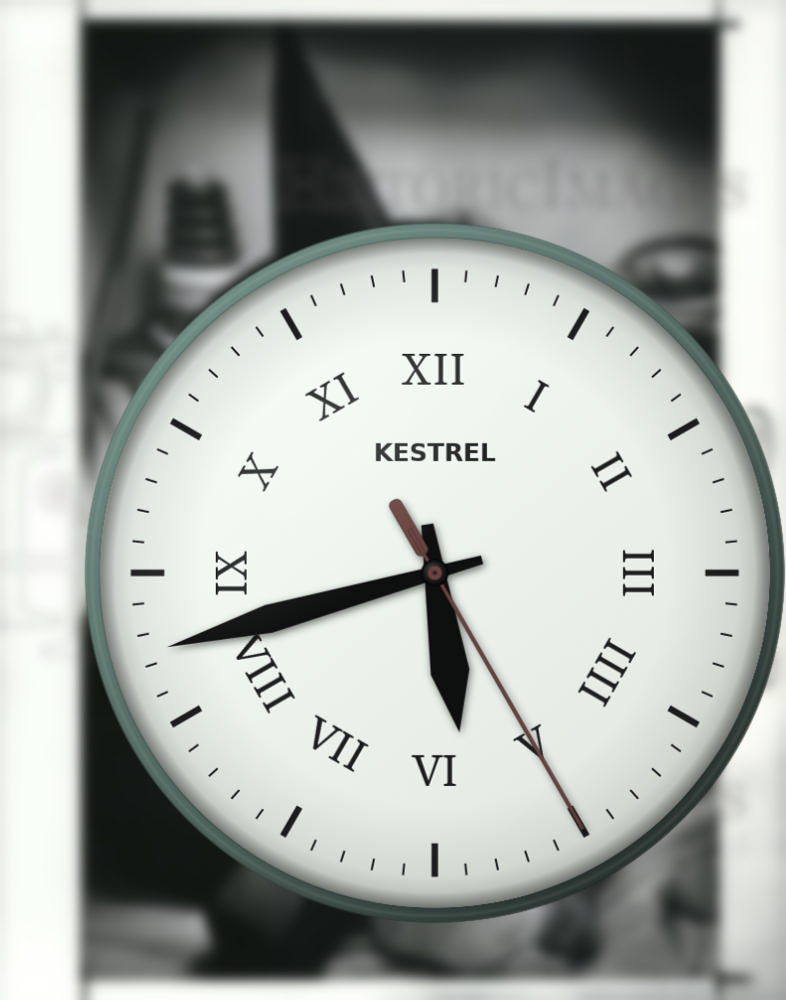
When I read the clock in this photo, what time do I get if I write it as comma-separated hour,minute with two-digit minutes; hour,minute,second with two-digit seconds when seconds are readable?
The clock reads 5,42,25
